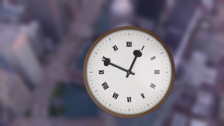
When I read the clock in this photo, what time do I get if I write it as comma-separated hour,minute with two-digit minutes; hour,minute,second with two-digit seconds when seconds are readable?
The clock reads 12,49
